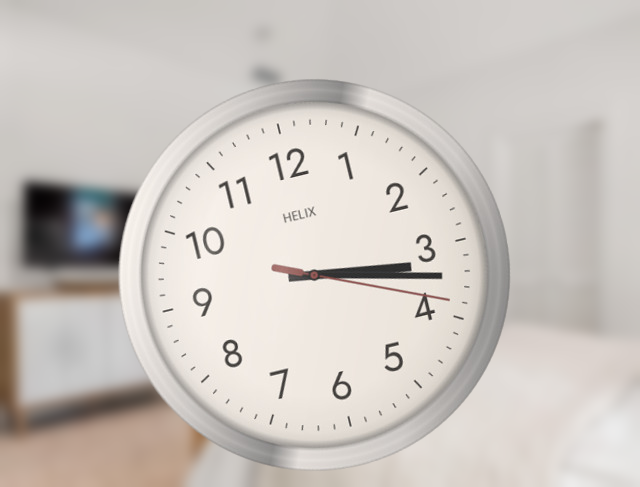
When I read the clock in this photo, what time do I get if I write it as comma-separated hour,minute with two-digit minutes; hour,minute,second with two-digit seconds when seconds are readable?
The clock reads 3,17,19
